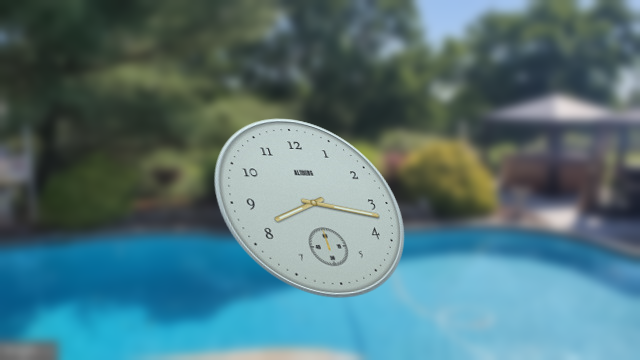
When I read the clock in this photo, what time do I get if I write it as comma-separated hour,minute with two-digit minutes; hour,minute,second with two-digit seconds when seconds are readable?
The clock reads 8,17
